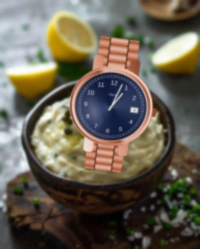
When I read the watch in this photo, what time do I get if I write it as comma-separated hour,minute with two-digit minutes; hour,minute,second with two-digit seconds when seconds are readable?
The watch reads 1,03
